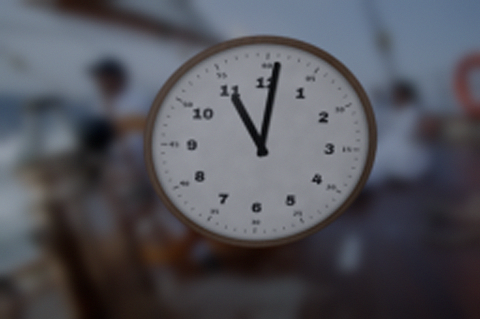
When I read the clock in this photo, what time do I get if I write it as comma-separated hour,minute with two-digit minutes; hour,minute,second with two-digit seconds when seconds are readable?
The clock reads 11,01
